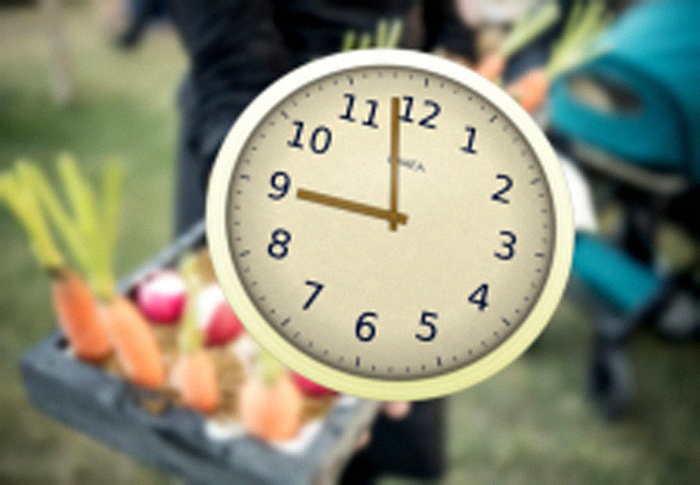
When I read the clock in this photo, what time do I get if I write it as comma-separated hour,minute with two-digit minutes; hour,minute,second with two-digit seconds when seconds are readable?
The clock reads 8,58
